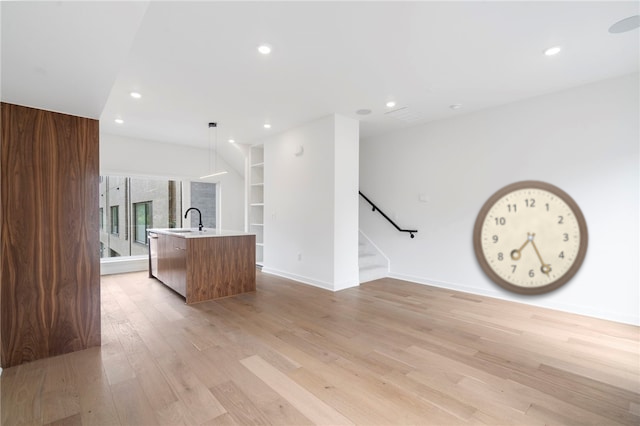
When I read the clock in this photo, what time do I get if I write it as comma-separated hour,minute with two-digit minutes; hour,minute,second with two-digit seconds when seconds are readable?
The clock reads 7,26
